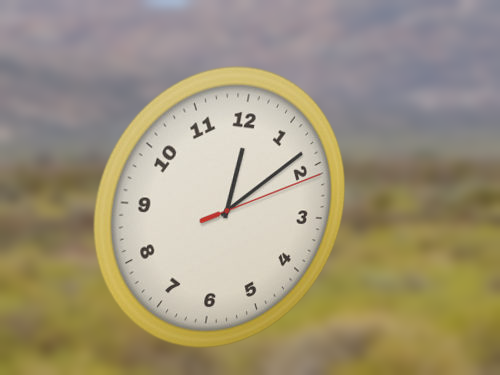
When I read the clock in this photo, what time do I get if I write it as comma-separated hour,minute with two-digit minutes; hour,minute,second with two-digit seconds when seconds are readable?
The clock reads 12,08,11
